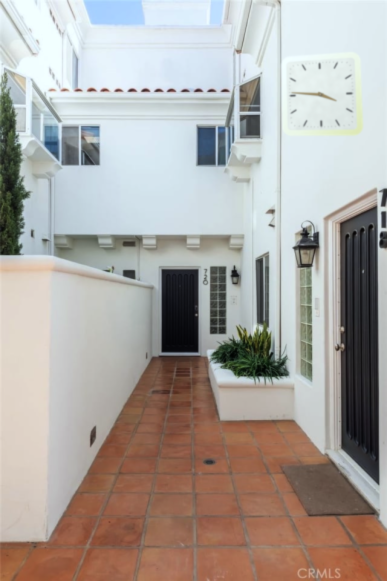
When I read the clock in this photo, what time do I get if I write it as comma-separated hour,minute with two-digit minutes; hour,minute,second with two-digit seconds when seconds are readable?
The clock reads 3,46
